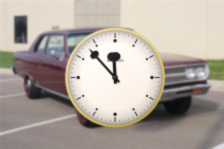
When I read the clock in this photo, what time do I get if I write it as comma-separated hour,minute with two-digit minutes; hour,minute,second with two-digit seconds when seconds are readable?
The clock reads 11,53
